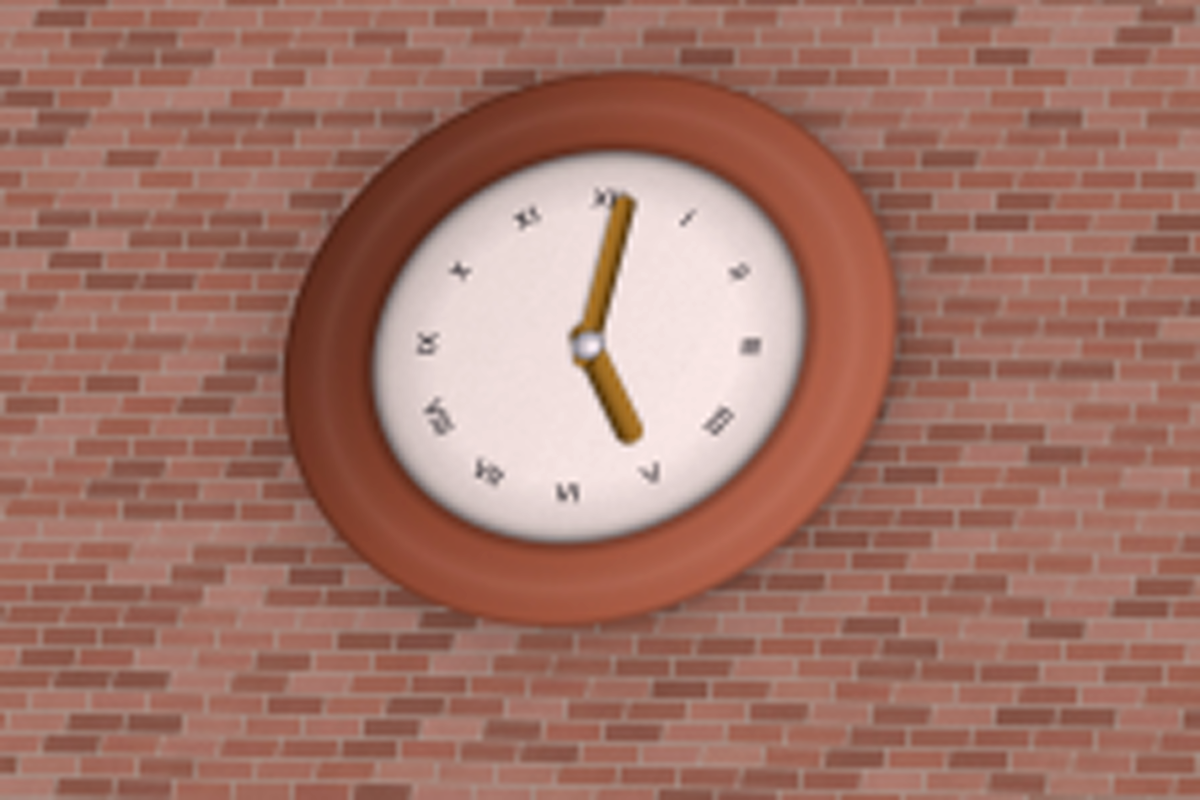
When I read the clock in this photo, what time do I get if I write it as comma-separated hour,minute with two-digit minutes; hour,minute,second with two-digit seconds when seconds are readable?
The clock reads 5,01
